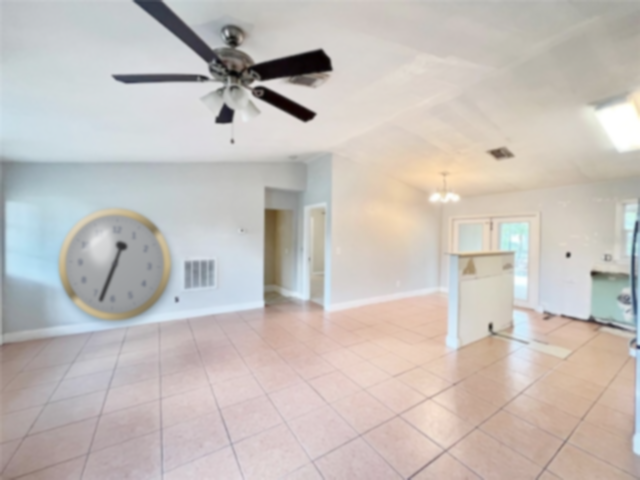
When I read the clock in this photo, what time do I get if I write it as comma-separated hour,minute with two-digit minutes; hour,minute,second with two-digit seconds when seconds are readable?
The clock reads 12,33
